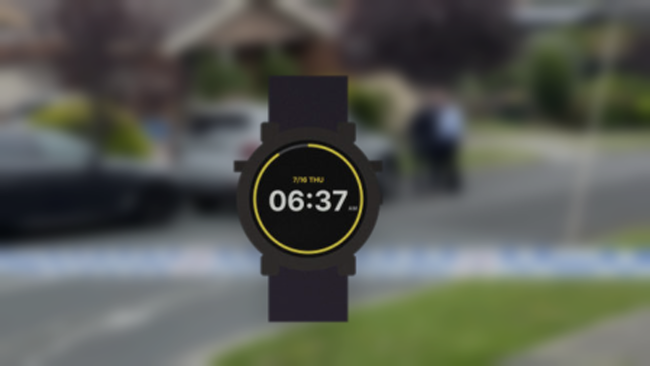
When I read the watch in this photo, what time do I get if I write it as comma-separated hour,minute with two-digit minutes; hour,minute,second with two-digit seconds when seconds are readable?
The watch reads 6,37
